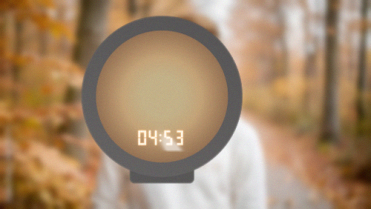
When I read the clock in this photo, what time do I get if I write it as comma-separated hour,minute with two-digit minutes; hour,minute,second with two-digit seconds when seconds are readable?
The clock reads 4,53
